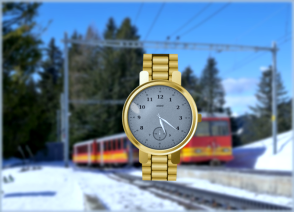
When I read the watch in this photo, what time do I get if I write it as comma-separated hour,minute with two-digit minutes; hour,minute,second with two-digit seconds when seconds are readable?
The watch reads 5,21
